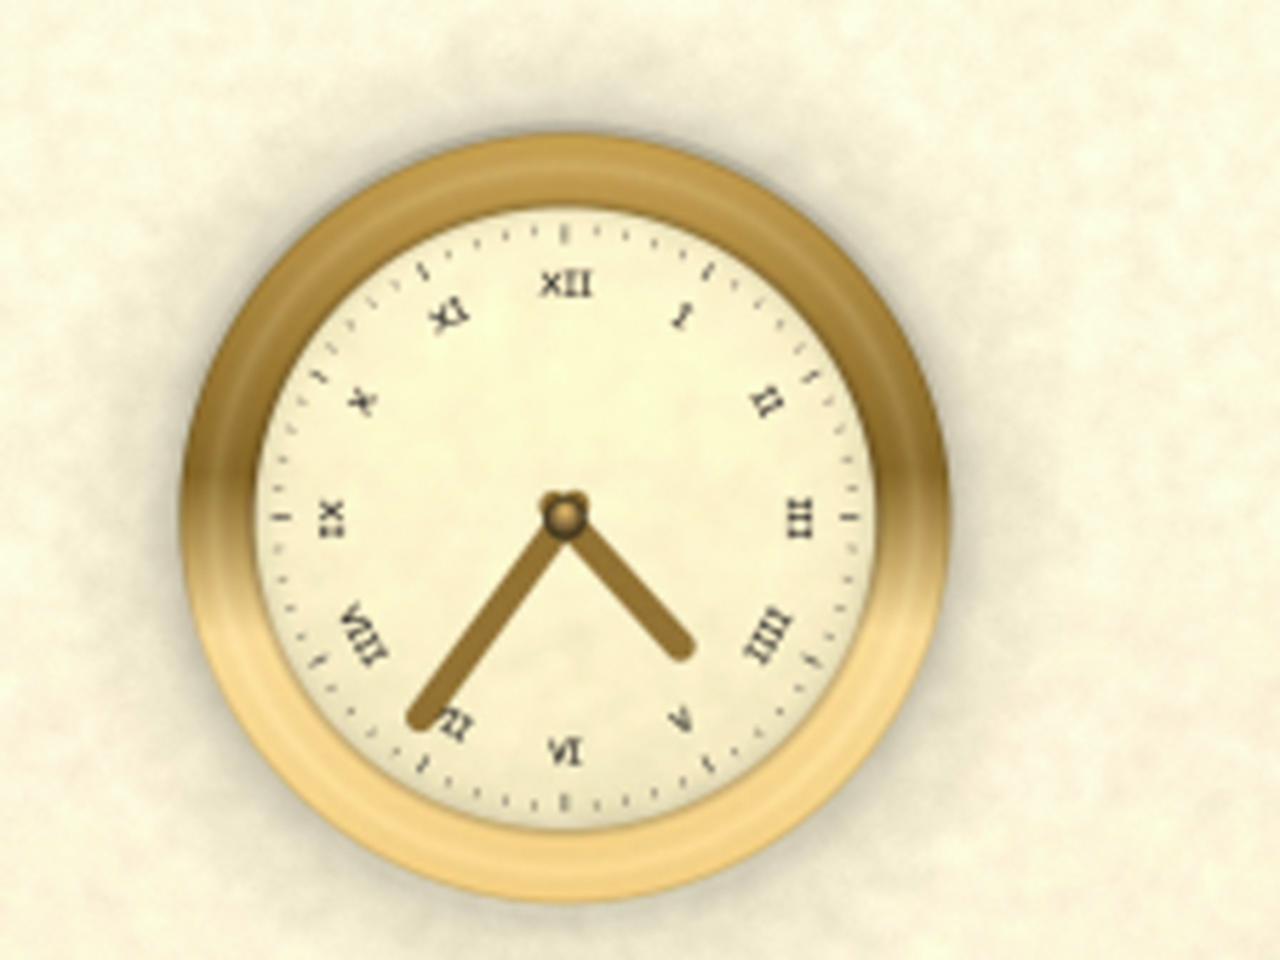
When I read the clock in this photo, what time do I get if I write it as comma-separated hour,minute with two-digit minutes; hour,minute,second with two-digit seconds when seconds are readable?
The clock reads 4,36
